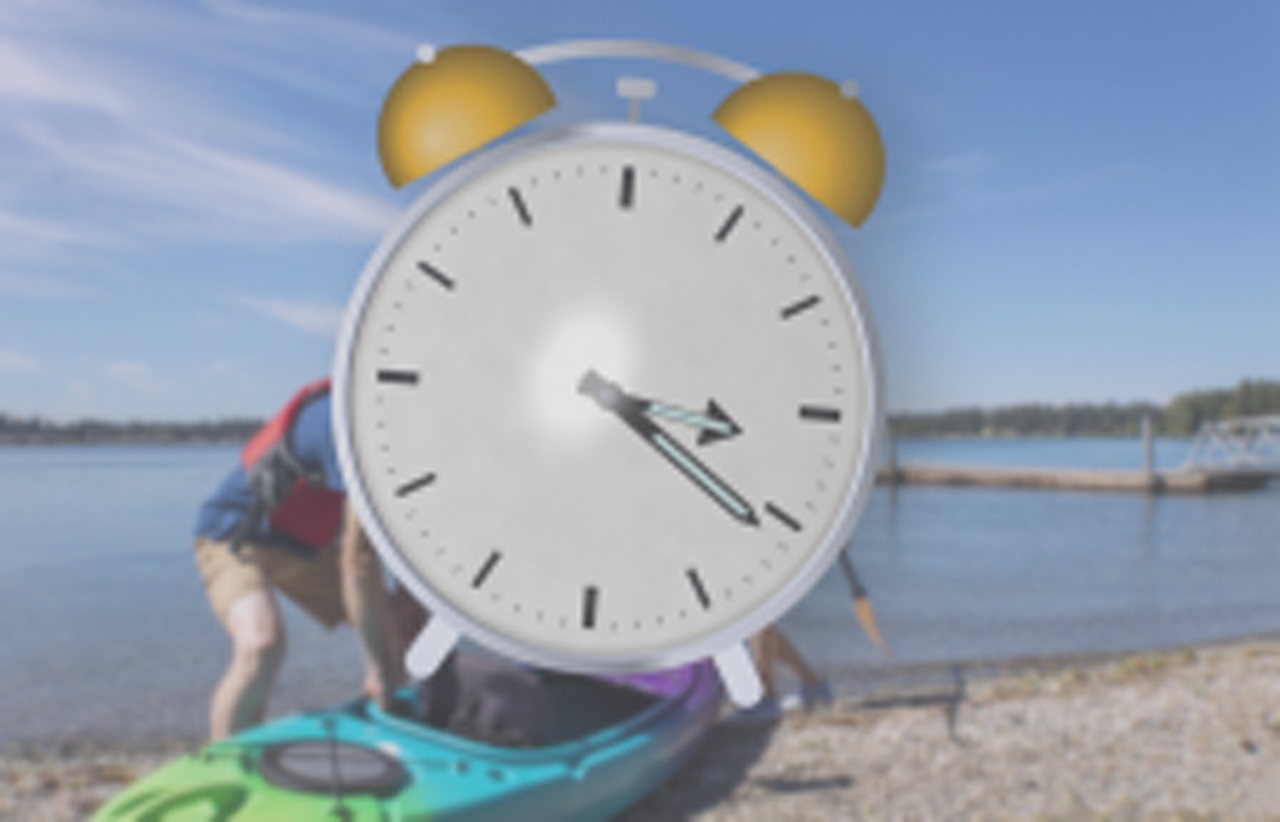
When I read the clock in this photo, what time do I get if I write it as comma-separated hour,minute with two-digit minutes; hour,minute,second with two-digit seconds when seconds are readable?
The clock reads 3,21
